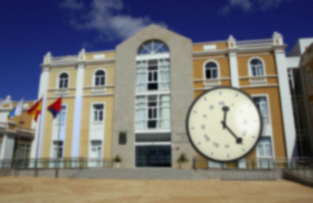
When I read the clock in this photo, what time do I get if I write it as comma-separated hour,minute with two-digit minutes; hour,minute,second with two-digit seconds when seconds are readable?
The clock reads 12,24
